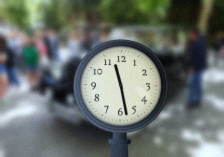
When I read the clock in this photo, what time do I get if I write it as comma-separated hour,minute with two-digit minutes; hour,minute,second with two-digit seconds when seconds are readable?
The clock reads 11,28
